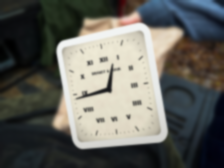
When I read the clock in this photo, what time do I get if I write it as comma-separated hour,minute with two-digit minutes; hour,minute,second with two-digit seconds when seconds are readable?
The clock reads 12,44
